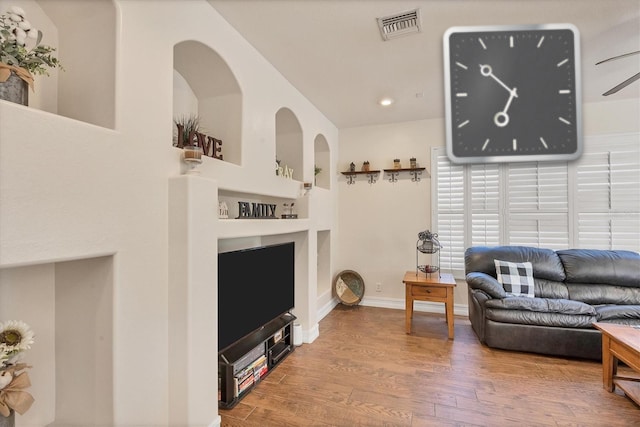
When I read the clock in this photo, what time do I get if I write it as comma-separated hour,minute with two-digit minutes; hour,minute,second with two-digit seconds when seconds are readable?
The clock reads 6,52
